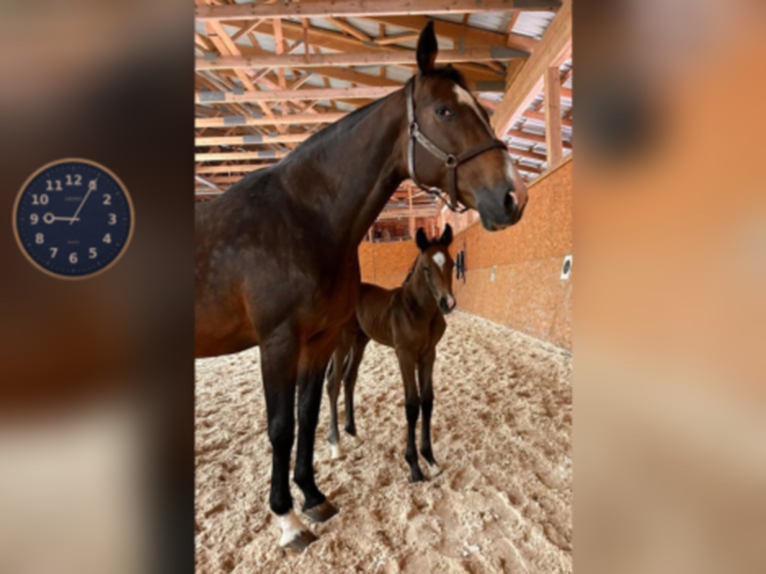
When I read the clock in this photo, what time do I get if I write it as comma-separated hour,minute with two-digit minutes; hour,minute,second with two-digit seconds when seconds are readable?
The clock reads 9,05
